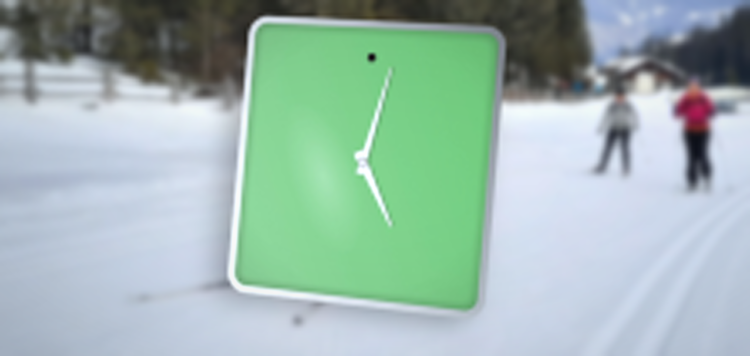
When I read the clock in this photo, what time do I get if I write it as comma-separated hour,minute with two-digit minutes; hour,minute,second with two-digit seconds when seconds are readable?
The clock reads 5,02
